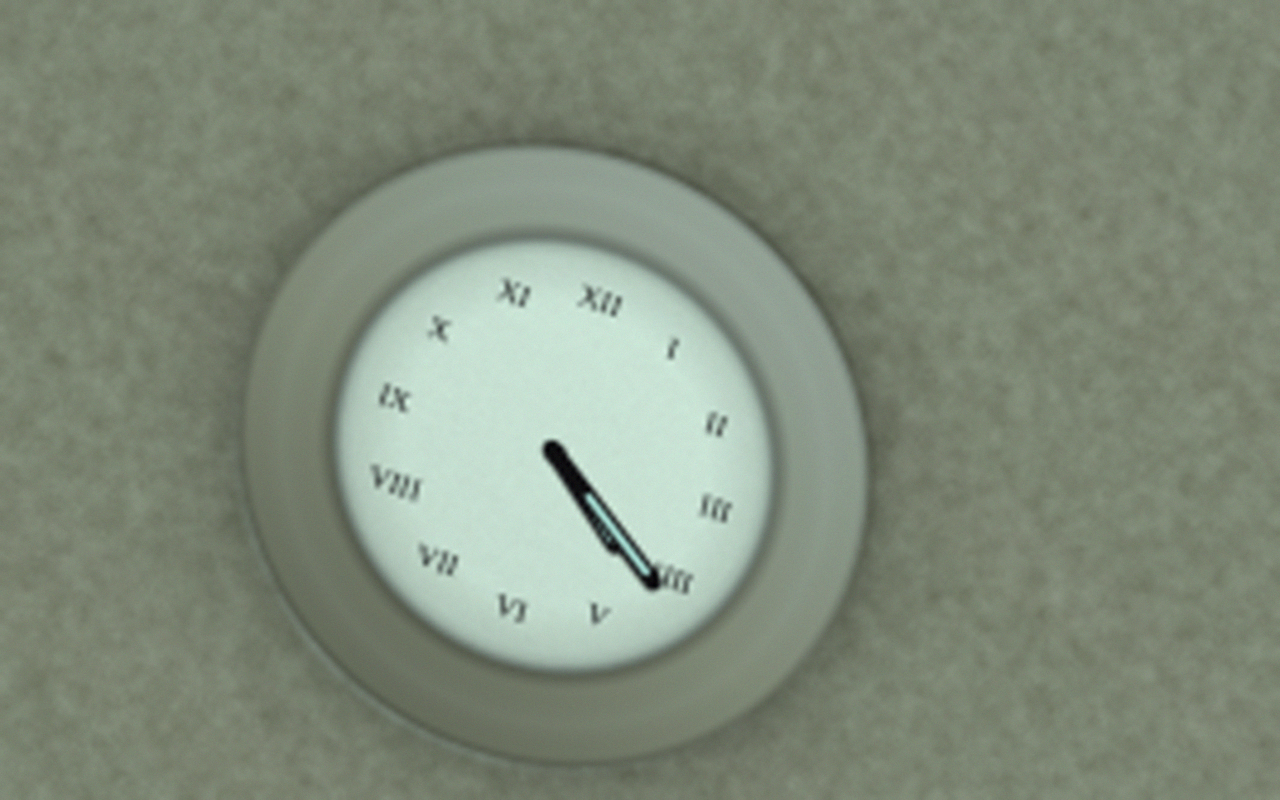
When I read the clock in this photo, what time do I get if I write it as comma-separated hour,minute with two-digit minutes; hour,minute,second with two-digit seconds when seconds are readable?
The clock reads 4,21
